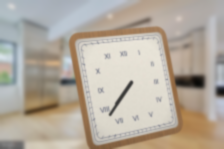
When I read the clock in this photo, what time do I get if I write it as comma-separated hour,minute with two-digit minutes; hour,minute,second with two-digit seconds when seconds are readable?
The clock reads 7,38
